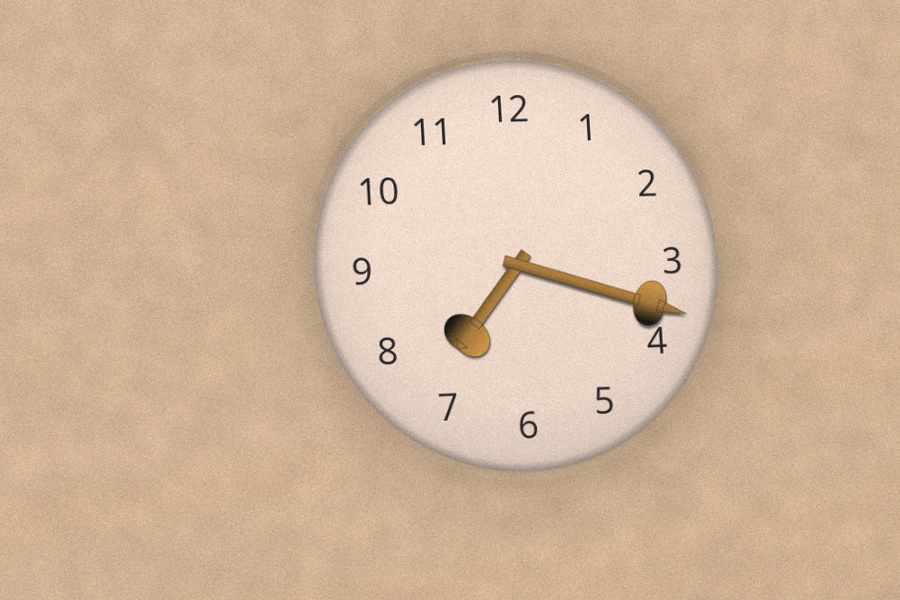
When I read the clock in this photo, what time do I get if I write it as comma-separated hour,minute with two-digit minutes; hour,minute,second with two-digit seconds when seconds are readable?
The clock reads 7,18
